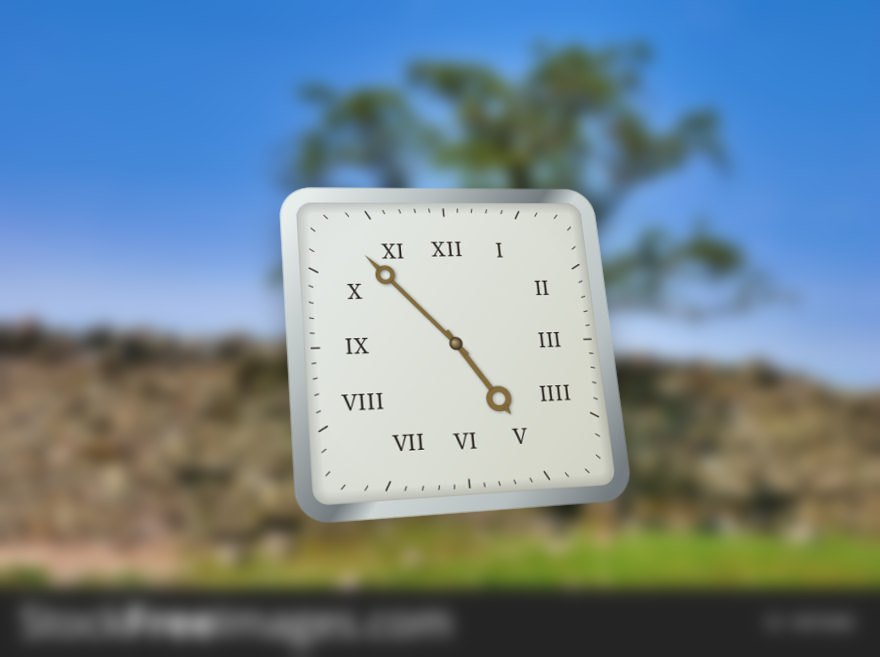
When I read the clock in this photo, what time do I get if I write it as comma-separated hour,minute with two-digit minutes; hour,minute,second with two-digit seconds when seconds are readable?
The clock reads 4,53
